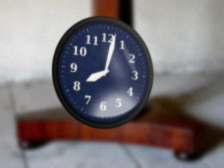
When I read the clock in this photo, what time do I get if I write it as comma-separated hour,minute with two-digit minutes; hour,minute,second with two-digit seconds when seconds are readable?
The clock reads 8,02
